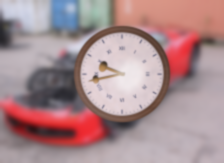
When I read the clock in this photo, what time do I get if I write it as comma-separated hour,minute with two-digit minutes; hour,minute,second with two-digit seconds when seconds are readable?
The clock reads 9,43
